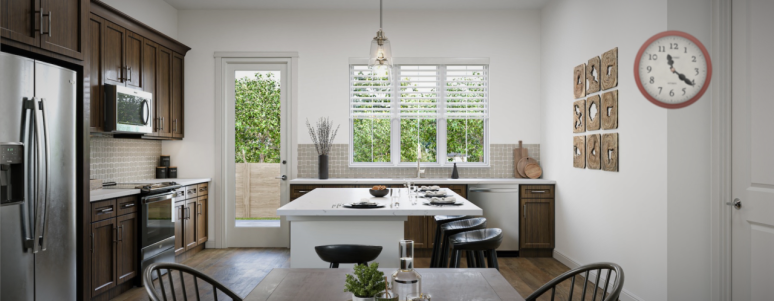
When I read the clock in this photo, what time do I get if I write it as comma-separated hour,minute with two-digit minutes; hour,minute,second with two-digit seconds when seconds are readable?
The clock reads 11,21
